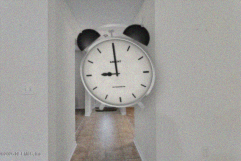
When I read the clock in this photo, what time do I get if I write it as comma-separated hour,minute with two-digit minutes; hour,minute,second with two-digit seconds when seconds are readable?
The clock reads 9,00
